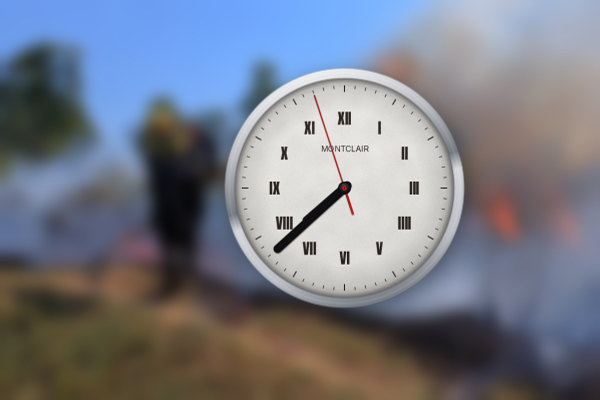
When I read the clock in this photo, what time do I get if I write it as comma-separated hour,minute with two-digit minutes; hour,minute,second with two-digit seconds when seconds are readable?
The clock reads 7,37,57
